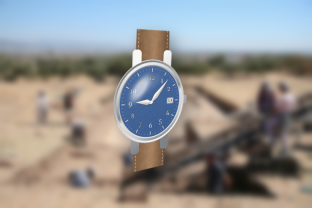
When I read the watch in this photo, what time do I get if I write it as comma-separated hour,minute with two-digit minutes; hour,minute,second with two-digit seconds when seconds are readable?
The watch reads 9,07
